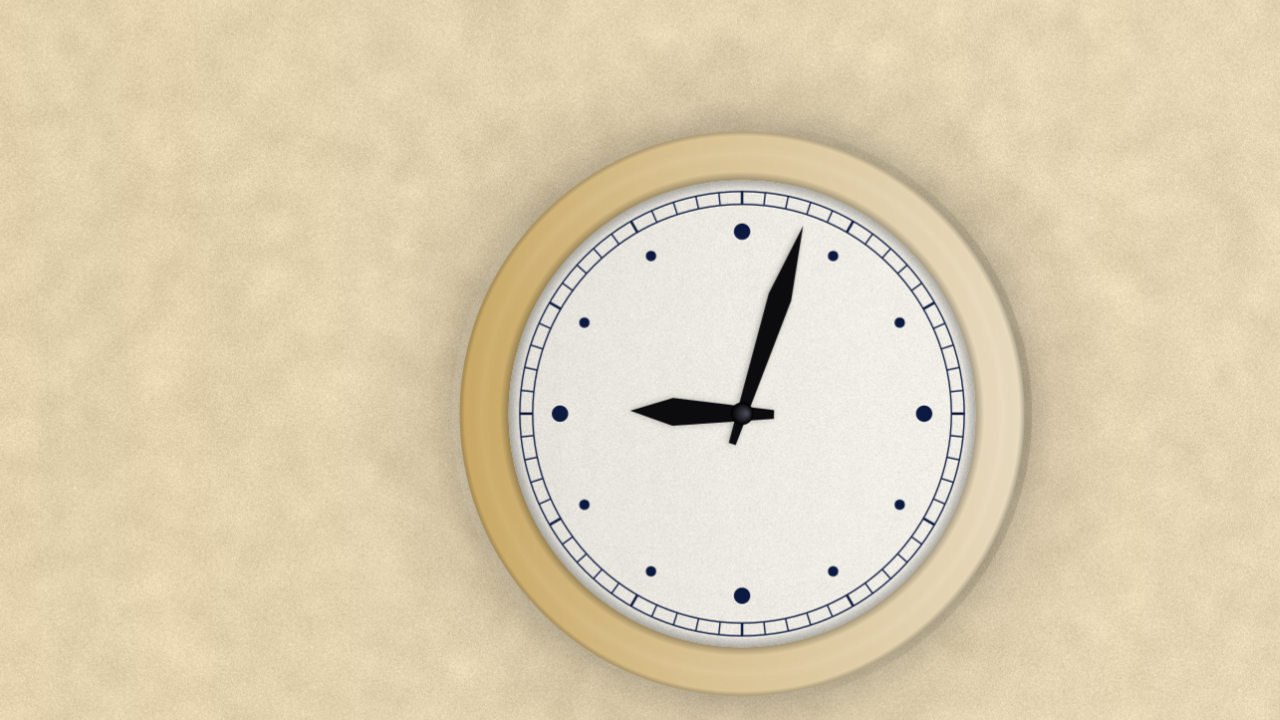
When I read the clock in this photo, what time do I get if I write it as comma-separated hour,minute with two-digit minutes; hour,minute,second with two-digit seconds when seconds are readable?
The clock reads 9,03
